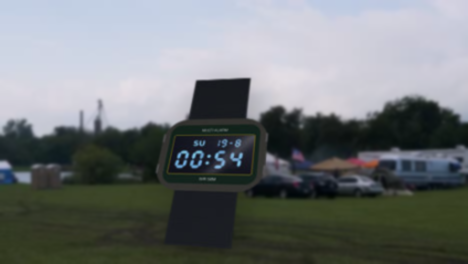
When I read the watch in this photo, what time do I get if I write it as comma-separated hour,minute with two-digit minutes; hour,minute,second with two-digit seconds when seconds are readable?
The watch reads 0,54
